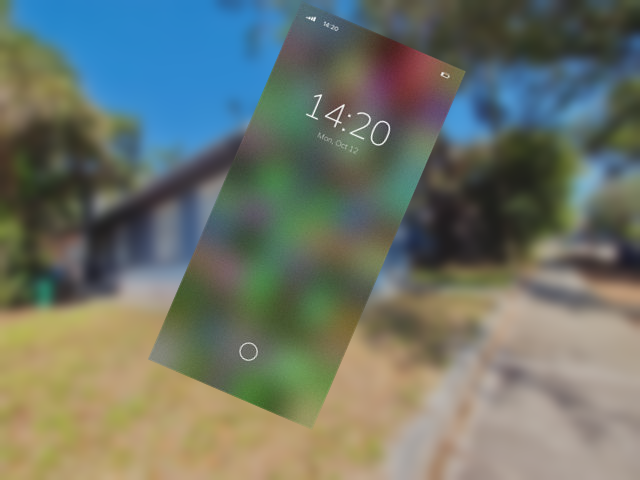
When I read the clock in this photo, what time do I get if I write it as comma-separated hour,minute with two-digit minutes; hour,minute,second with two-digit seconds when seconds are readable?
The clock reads 14,20
